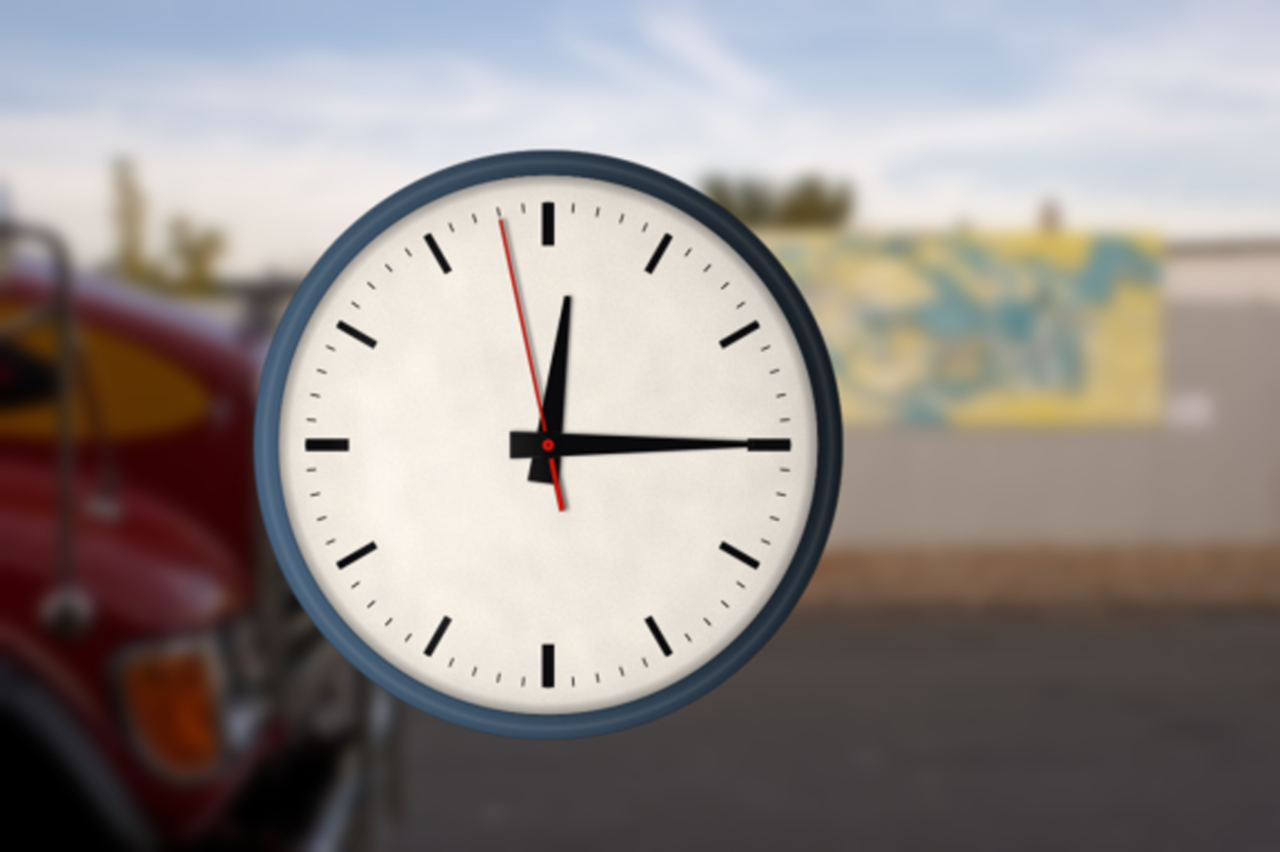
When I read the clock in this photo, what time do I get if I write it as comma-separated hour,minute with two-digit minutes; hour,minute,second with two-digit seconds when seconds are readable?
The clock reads 12,14,58
